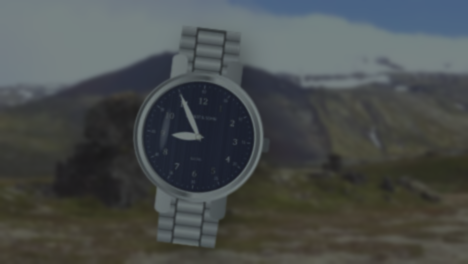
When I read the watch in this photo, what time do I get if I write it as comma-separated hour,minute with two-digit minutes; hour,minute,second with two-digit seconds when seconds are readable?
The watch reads 8,55
